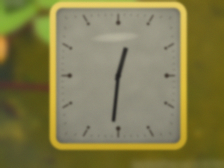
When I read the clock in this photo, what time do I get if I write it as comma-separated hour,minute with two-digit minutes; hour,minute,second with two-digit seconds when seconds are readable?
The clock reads 12,31
